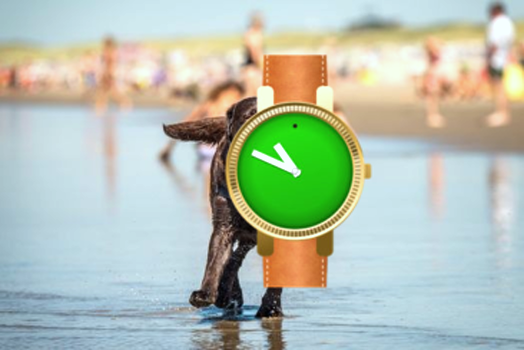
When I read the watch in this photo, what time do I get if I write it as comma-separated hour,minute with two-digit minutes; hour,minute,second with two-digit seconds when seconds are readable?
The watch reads 10,49
